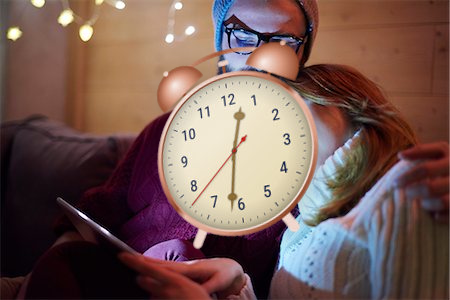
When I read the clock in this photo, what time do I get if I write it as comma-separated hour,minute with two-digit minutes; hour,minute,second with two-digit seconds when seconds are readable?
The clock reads 12,31,38
